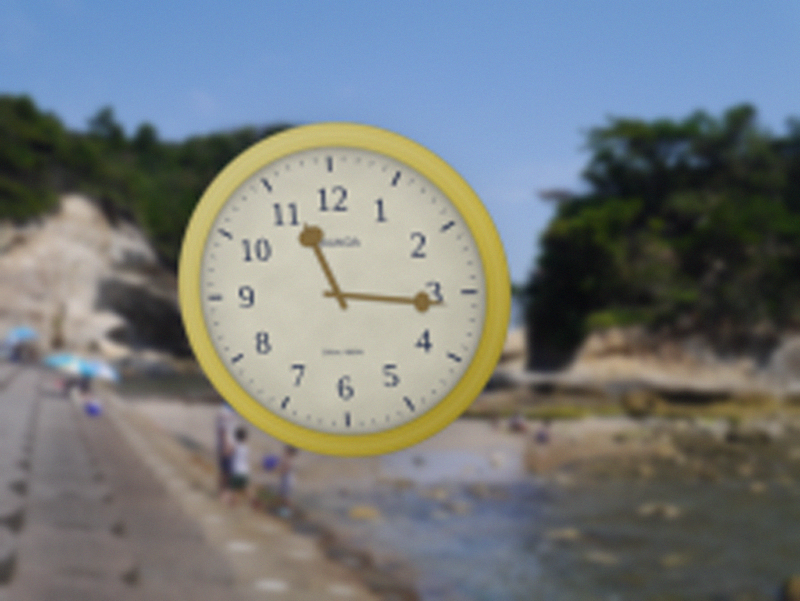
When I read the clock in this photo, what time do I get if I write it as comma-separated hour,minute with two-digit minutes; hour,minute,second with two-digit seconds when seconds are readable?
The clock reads 11,16
